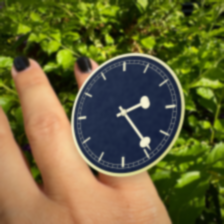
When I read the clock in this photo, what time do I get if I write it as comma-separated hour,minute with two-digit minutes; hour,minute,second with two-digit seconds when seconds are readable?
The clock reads 2,24
